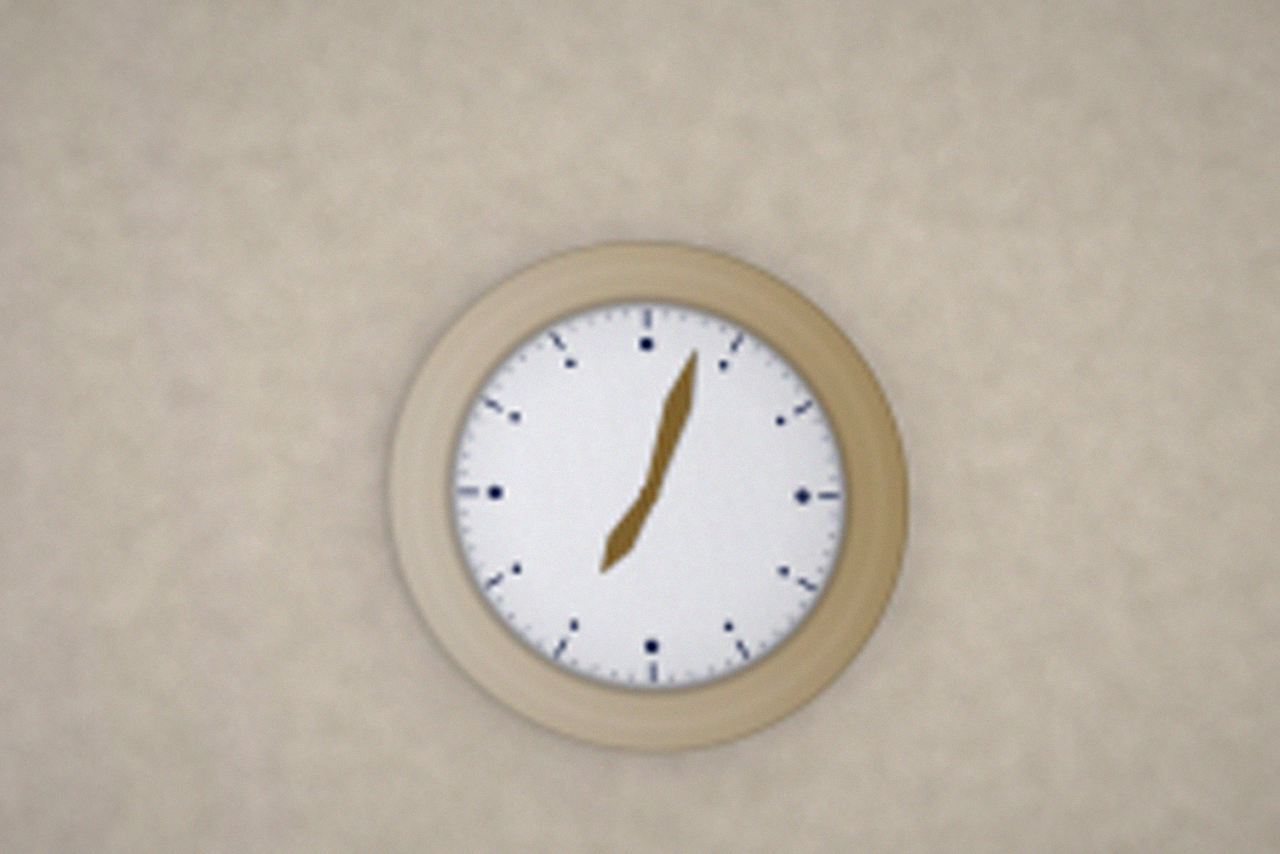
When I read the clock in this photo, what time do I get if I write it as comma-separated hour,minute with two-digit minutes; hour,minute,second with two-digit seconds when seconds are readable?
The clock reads 7,03
